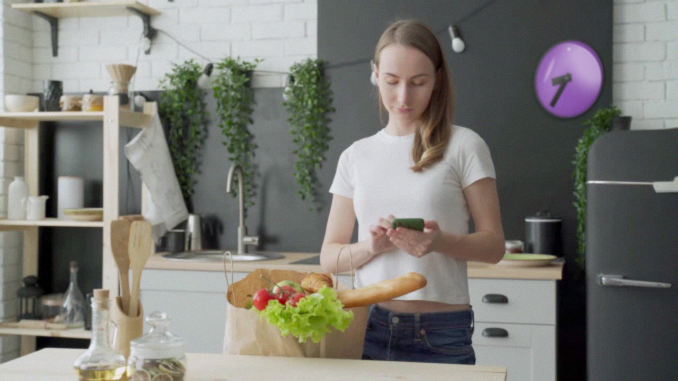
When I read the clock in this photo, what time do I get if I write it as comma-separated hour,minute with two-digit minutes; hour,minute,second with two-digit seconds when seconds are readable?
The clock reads 8,35
